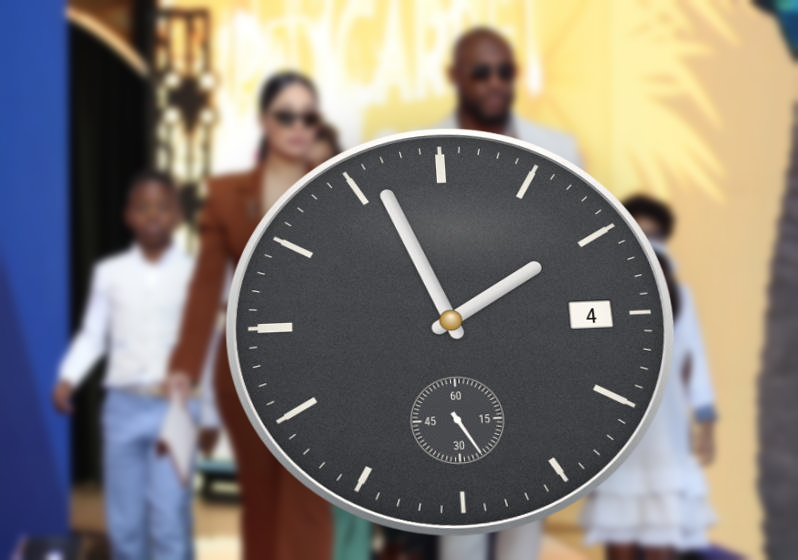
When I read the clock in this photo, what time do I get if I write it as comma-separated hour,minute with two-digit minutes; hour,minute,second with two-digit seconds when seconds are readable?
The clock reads 1,56,25
